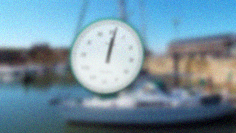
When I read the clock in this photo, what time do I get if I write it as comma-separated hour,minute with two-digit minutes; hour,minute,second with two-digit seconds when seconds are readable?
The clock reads 12,01
